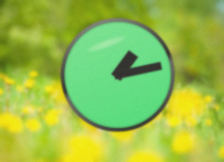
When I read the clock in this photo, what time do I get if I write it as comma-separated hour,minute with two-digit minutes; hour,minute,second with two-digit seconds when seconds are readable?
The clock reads 1,13
